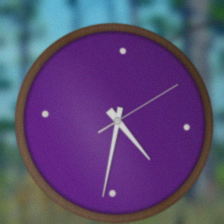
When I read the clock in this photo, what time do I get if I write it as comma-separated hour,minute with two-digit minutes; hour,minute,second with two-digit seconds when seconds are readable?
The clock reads 4,31,09
